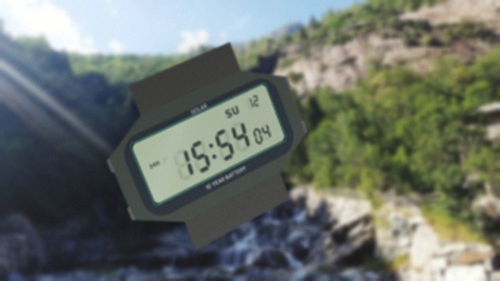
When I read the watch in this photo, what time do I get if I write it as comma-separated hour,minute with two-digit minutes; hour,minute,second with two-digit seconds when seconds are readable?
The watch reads 15,54,04
